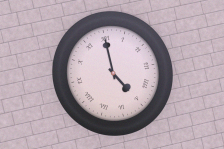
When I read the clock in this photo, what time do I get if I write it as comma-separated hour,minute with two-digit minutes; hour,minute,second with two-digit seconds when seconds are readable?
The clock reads 5,00
